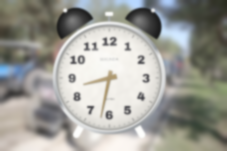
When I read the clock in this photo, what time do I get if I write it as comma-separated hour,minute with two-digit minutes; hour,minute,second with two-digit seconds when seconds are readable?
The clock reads 8,32
